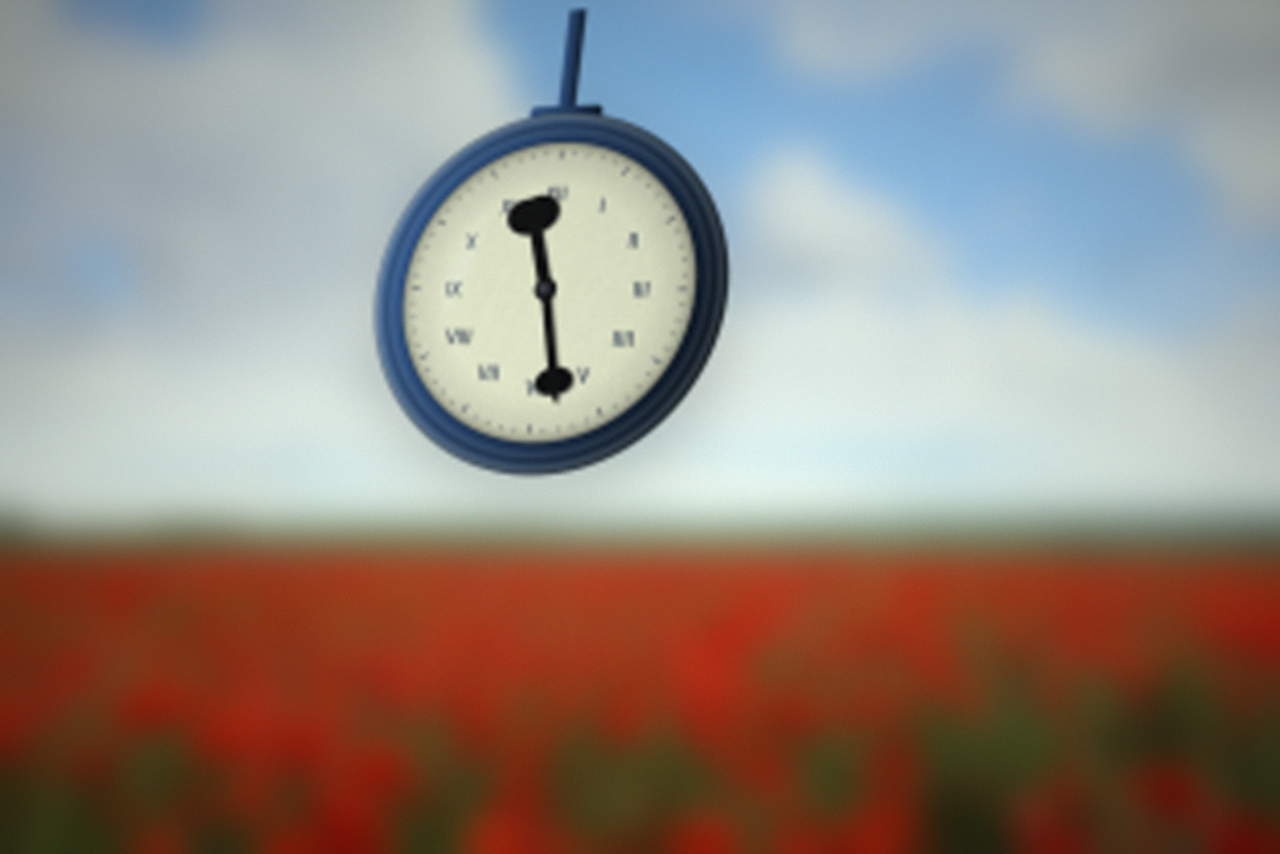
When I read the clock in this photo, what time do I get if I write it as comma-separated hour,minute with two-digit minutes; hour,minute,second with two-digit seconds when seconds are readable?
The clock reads 11,28
